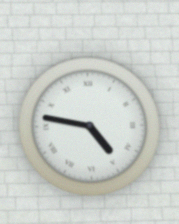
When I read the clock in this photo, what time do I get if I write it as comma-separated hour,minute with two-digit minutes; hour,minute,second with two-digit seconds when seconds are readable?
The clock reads 4,47
